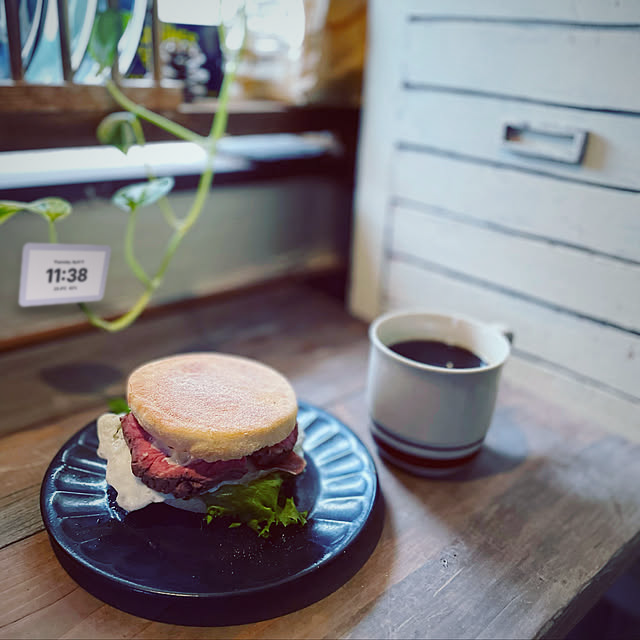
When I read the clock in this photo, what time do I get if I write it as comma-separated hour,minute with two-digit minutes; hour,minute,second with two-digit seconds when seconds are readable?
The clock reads 11,38
